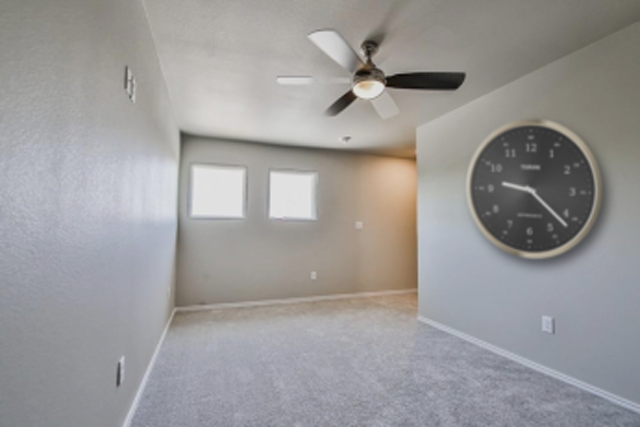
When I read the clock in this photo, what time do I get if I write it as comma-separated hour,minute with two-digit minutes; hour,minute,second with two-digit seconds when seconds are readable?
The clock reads 9,22
